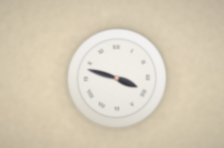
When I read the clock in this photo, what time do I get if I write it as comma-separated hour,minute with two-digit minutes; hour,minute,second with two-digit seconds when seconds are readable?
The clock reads 3,48
